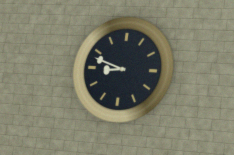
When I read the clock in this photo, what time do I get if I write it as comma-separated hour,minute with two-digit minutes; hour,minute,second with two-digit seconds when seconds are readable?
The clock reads 8,48
